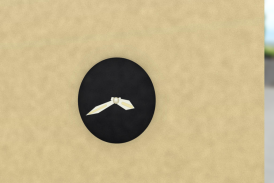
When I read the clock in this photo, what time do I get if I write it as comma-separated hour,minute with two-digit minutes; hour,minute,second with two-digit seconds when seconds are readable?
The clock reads 3,41
